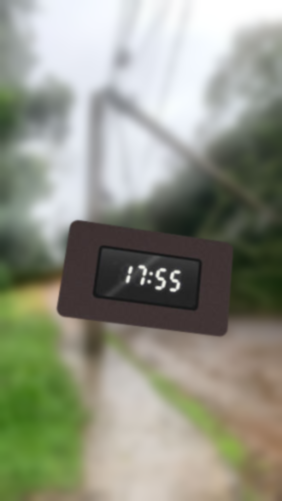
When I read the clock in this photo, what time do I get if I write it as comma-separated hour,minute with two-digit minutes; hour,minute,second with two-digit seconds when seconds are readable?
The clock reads 17,55
